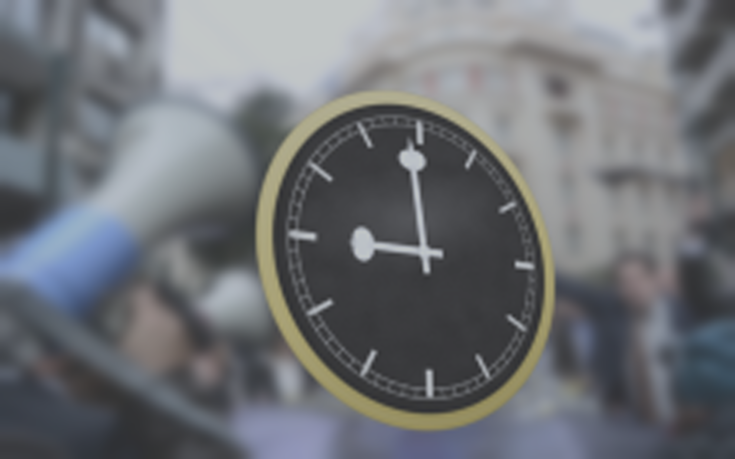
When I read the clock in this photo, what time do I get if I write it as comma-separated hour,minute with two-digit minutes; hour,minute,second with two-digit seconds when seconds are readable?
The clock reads 8,59
